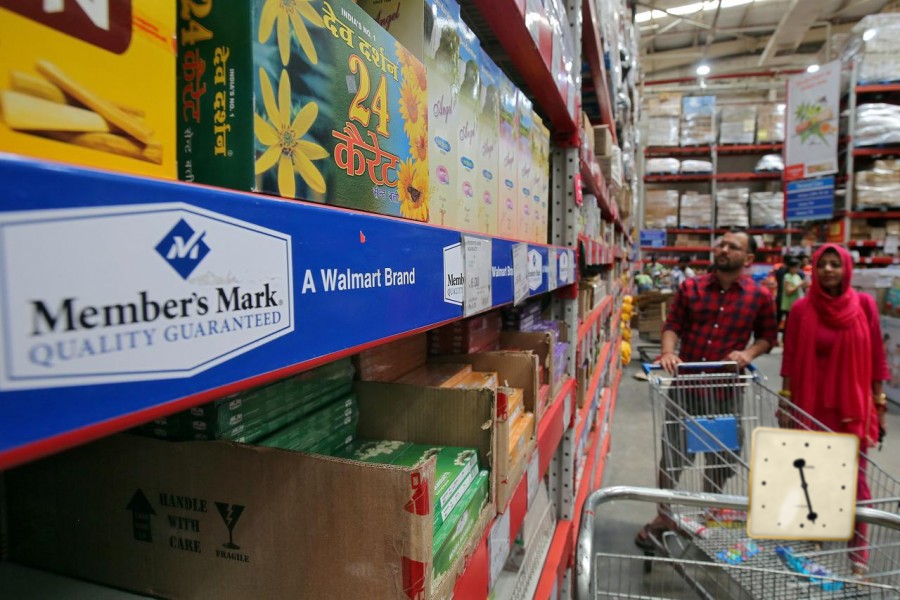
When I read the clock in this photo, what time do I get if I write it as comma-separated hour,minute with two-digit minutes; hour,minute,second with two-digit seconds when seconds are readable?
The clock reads 11,27
